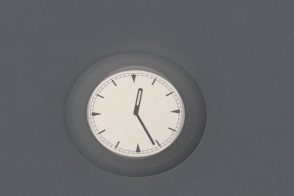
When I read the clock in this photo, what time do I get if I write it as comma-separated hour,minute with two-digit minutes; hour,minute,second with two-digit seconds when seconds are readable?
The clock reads 12,26
